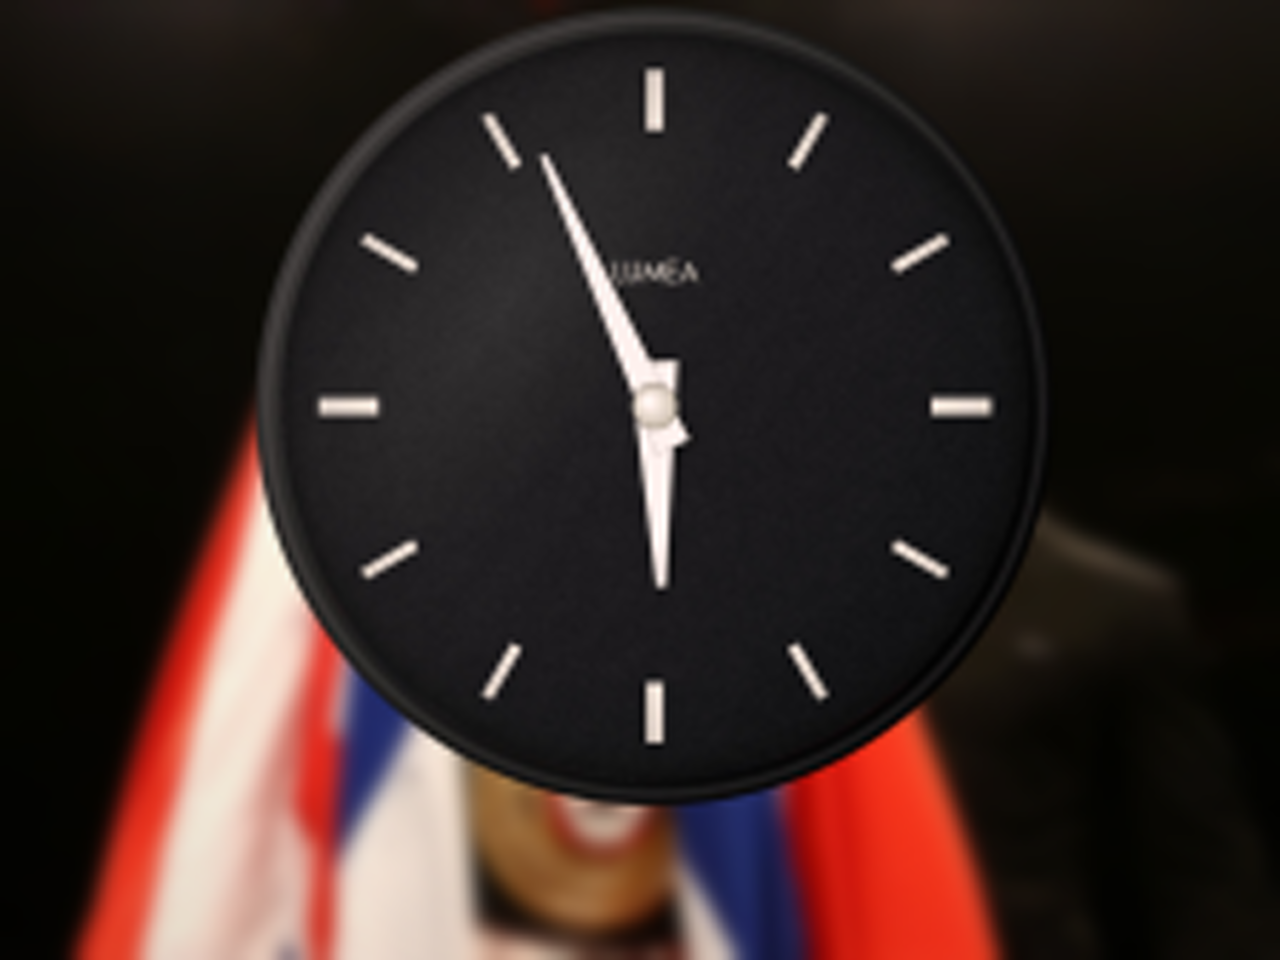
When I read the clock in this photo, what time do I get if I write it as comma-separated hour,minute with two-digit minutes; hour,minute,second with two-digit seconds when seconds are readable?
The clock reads 5,56
